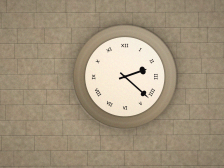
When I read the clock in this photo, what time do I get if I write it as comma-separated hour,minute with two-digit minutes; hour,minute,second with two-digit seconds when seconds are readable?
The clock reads 2,22
